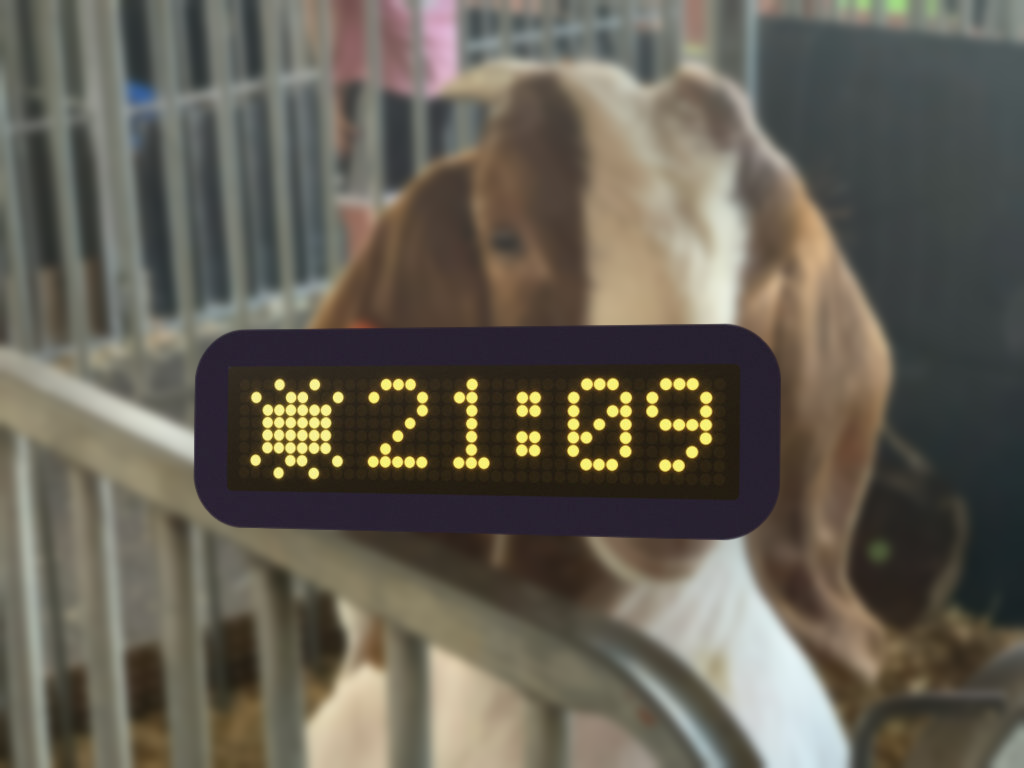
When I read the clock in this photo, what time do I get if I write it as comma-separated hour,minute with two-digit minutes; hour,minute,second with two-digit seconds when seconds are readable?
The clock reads 21,09
